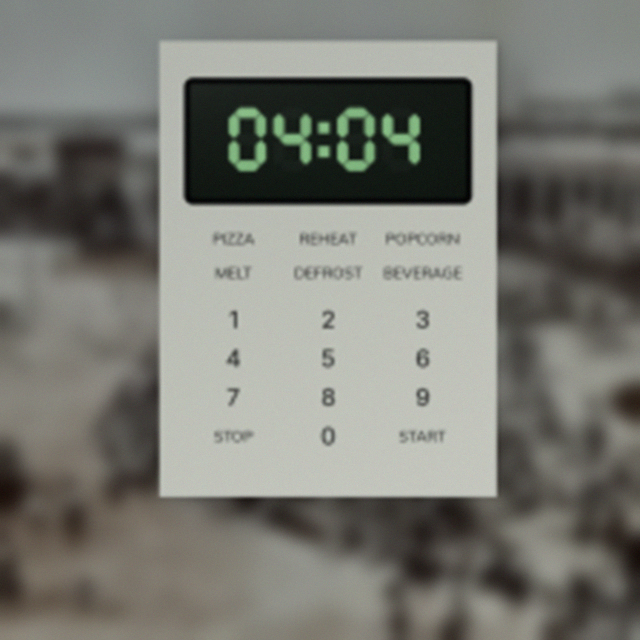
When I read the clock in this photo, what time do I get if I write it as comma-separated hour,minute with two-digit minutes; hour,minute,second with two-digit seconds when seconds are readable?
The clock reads 4,04
